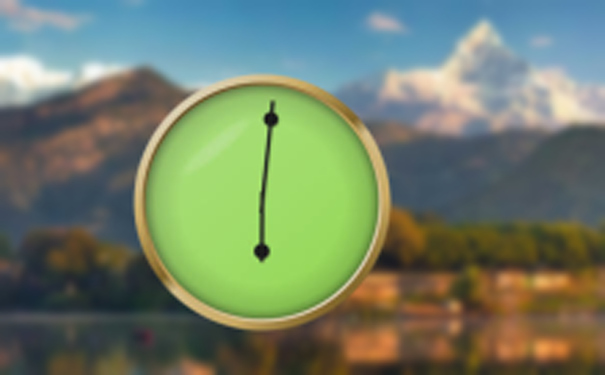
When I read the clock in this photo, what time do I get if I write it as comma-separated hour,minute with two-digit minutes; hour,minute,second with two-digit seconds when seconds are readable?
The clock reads 6,01
